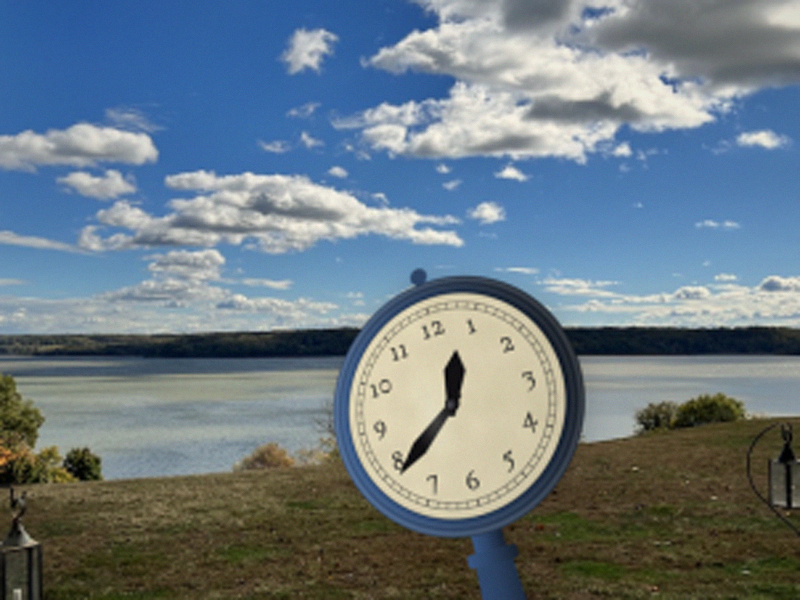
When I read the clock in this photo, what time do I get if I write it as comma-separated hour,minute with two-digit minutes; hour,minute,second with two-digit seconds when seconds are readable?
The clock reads 12,39
